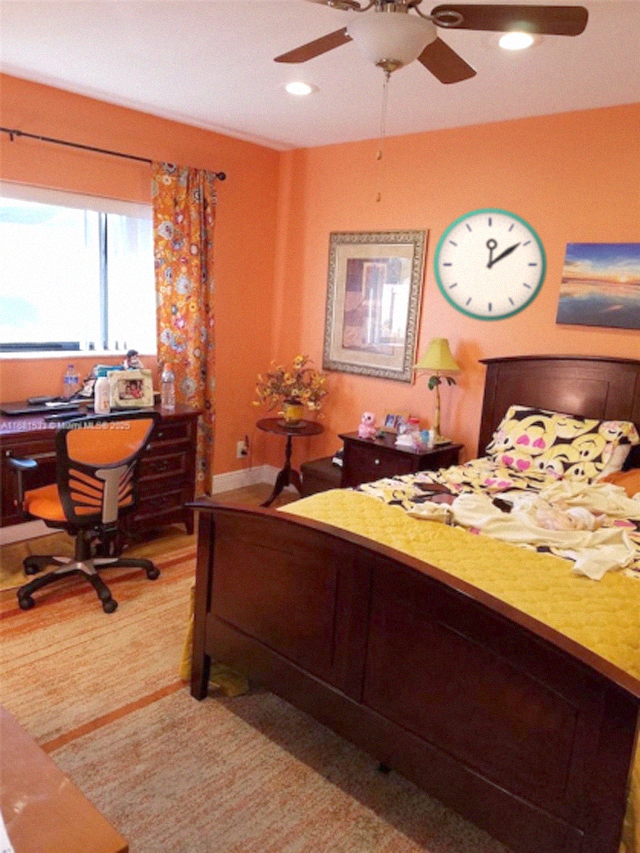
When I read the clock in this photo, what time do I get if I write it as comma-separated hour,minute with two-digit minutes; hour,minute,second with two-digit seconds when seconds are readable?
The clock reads 12,09
